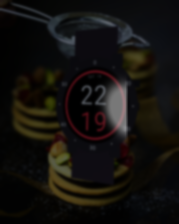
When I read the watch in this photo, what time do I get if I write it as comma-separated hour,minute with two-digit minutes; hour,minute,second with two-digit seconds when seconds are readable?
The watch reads 22,19
